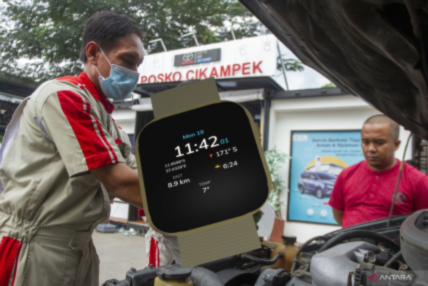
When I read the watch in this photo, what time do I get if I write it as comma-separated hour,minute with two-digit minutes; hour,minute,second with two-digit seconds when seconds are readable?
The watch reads 11,42
